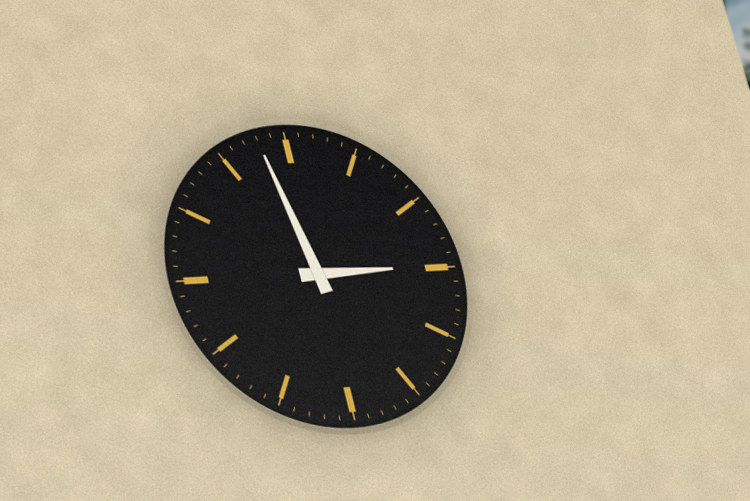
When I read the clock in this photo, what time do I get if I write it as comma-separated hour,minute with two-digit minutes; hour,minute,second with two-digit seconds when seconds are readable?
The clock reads 2,58
